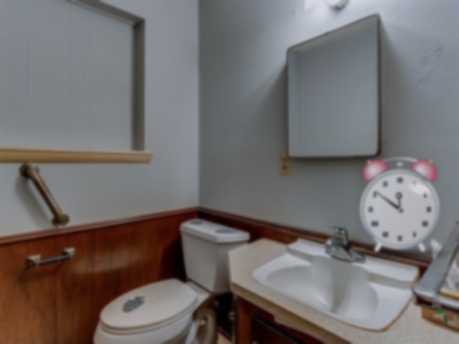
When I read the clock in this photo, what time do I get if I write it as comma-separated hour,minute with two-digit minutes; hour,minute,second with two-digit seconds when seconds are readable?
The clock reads 11,51
